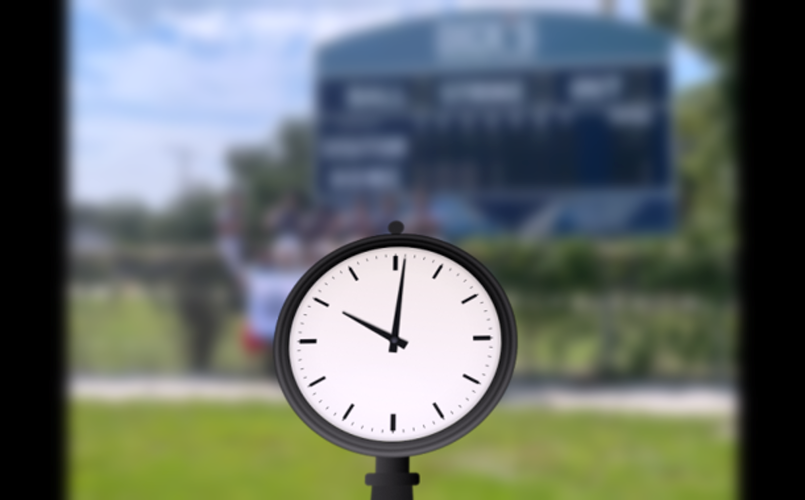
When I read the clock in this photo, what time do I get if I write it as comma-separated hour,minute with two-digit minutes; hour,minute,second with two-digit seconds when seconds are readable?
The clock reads 10,01
